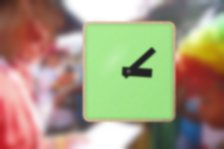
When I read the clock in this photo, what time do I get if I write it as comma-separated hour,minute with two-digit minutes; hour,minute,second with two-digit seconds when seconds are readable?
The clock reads 3,08
